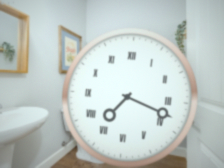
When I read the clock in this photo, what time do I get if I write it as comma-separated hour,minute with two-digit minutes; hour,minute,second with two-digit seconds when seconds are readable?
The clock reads 7,18
